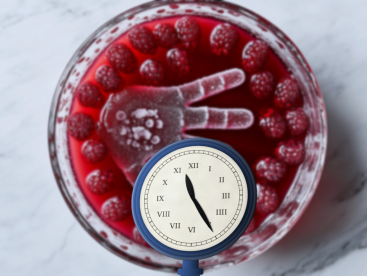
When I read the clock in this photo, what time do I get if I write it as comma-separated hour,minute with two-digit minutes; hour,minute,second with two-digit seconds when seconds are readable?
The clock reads 11,25
